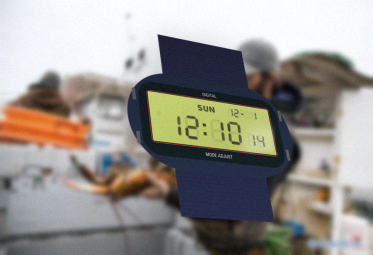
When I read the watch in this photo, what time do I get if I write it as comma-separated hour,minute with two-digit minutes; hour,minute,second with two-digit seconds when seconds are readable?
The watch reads 12,10,14
